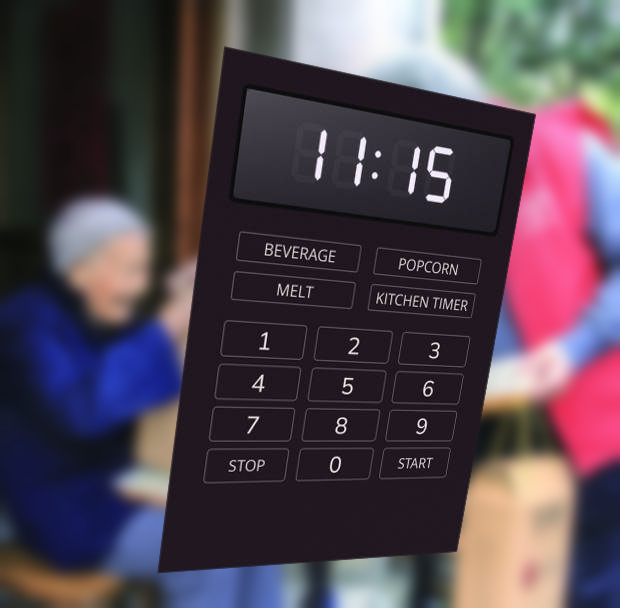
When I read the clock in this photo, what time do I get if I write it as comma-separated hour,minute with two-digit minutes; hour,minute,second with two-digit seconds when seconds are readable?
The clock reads 11,15
